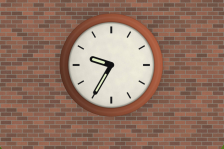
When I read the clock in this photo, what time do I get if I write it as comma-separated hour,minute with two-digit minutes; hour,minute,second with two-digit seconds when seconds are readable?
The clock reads 9,35
